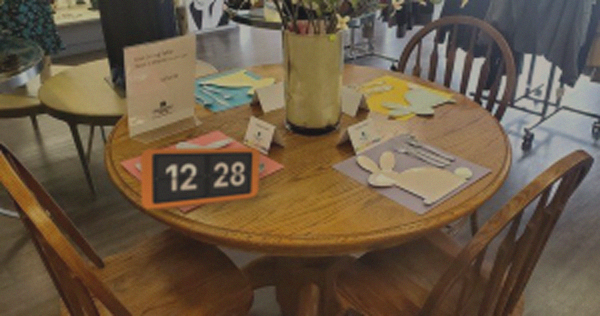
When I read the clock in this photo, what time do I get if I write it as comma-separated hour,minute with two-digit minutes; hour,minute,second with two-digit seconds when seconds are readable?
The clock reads 12,28
